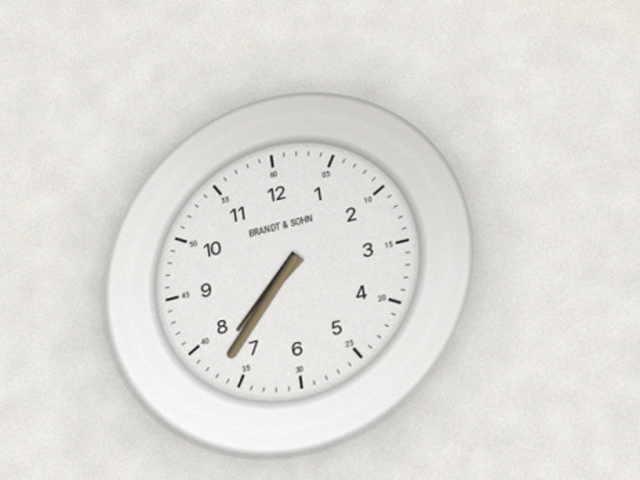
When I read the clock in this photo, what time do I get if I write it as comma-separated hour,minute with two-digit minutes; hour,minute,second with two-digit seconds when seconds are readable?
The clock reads 7,37
